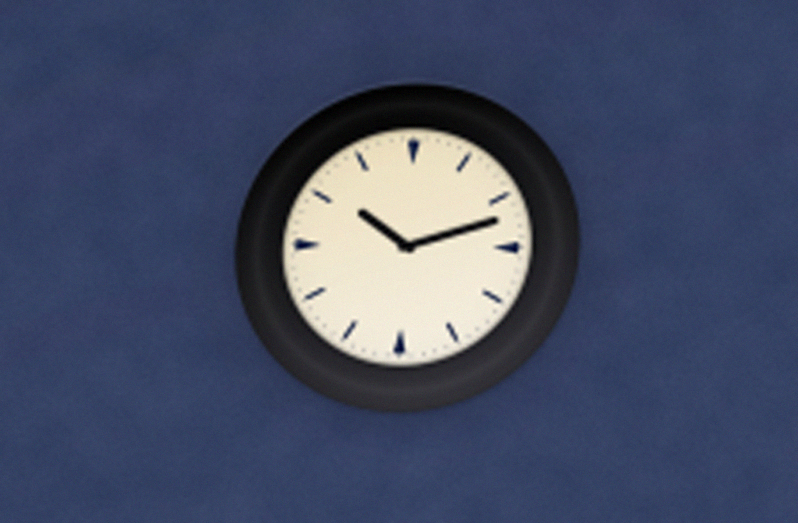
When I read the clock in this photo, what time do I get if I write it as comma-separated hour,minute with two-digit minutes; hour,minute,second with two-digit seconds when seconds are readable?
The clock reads 10,12
